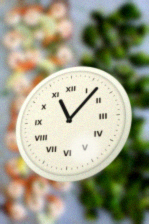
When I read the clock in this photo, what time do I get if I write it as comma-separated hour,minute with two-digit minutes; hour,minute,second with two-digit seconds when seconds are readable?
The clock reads 11,07
